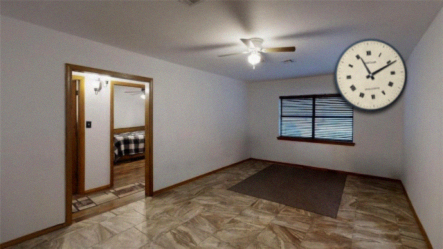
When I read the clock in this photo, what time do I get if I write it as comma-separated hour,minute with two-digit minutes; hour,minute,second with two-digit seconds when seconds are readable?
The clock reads 11,11
